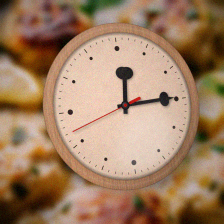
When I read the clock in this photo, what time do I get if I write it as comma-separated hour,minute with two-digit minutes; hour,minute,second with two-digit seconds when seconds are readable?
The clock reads 12,14,42
